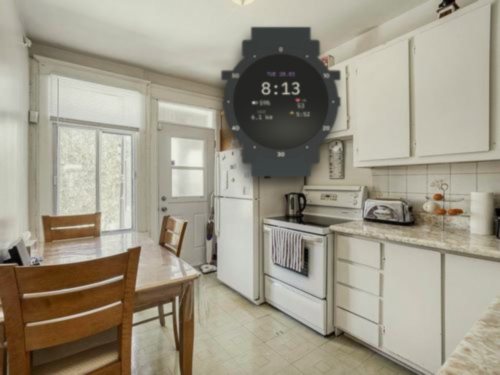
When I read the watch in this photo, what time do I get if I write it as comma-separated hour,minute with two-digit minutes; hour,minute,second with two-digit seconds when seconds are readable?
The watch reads 8,13
